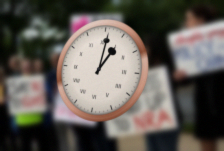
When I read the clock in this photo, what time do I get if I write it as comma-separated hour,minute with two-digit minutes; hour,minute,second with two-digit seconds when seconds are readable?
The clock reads 1,01
